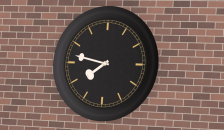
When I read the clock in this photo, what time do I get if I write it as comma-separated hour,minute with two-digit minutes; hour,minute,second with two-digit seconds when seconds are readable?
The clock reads 7,47
